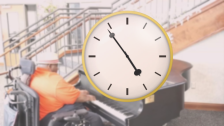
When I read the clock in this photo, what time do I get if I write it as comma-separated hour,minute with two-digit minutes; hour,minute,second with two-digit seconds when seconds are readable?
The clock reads 4,54
